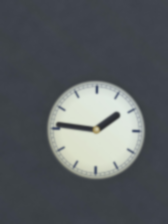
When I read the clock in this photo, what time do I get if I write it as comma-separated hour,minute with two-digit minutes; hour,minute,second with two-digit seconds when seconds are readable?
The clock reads 1,46
